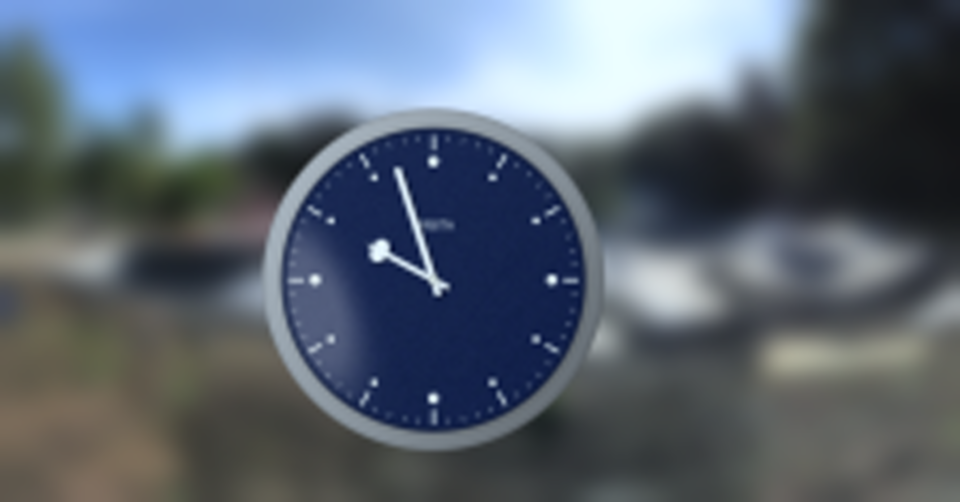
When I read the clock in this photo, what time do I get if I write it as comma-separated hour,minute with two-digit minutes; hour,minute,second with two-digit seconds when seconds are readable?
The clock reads 9,57
